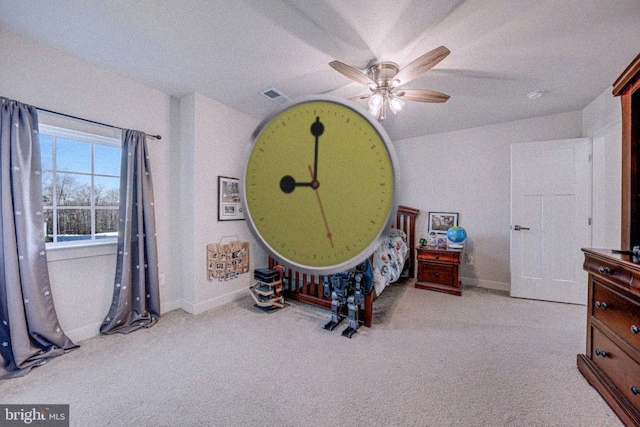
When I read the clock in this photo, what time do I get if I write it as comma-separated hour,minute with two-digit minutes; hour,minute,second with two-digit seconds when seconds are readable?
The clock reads 9,00,27
